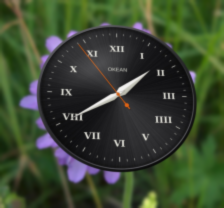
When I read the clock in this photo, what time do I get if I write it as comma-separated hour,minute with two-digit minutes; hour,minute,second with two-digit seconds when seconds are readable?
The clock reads 1,39,54
